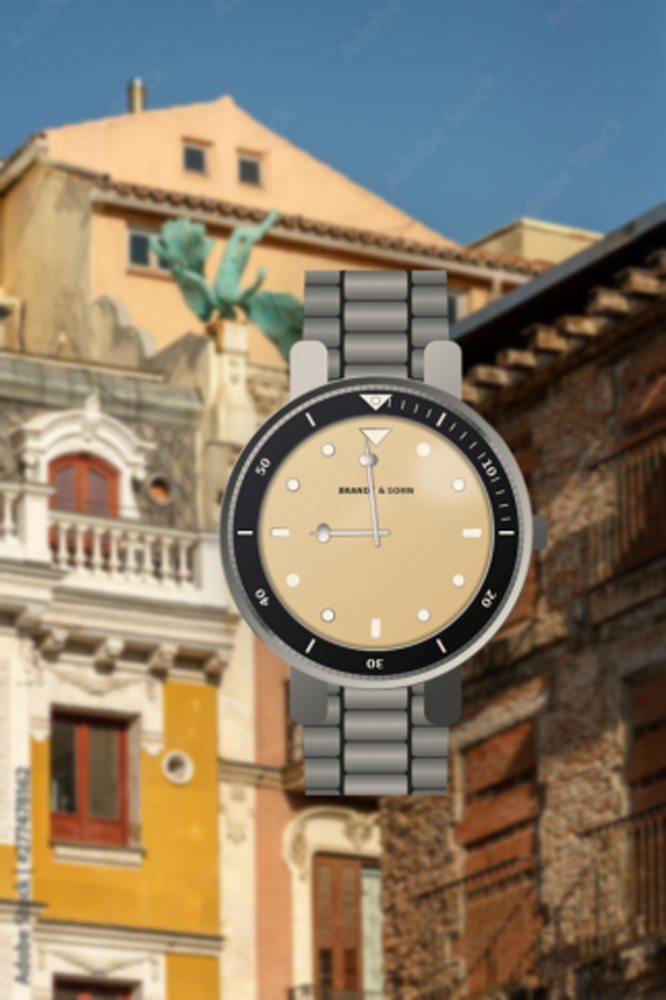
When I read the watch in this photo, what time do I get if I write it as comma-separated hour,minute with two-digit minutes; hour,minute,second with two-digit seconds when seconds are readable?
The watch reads 8,59
